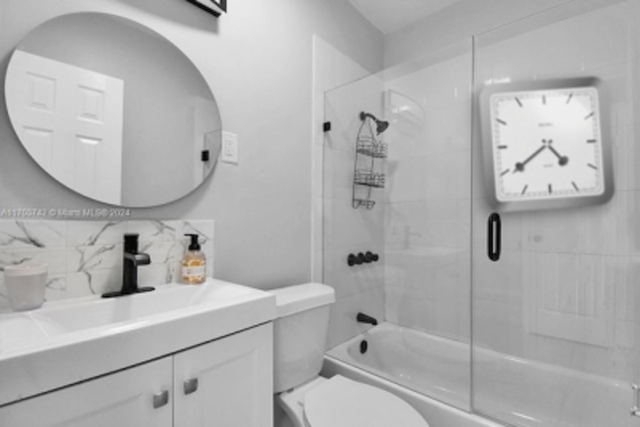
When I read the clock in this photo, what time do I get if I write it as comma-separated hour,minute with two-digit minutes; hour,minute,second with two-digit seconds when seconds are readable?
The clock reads 4,39
